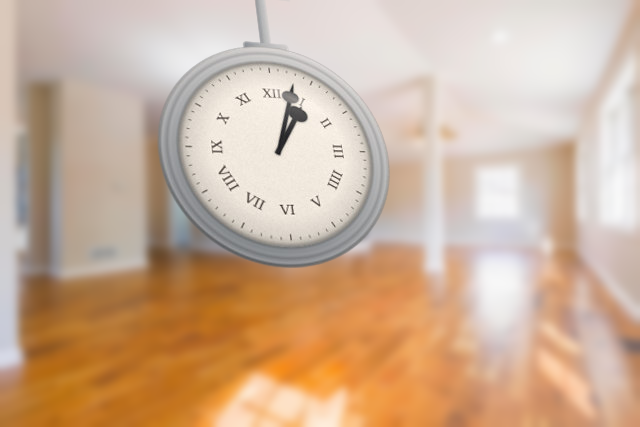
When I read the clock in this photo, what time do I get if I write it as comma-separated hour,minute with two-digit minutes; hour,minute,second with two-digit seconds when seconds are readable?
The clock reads 1,03
